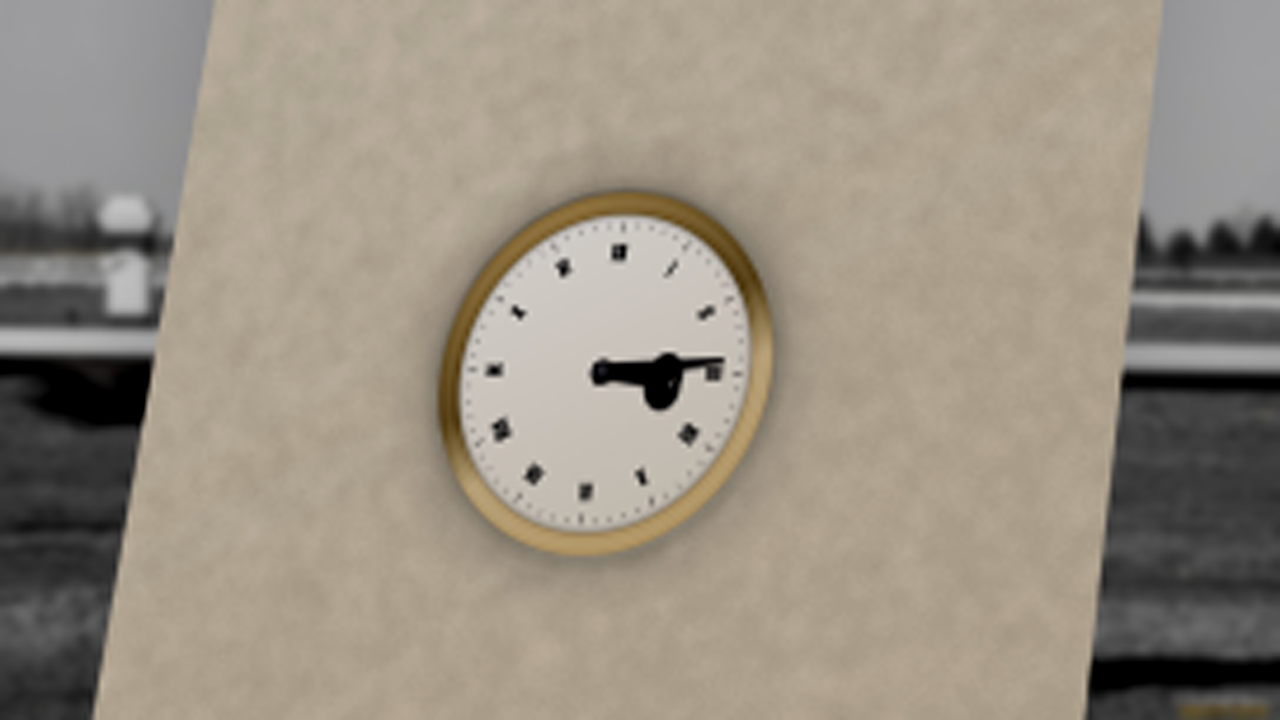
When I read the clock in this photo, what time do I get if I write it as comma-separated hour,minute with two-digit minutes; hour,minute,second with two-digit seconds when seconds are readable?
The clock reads 3,14
